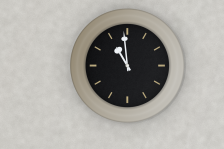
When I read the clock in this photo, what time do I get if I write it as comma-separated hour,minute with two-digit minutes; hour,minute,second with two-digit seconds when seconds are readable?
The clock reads 10,59
